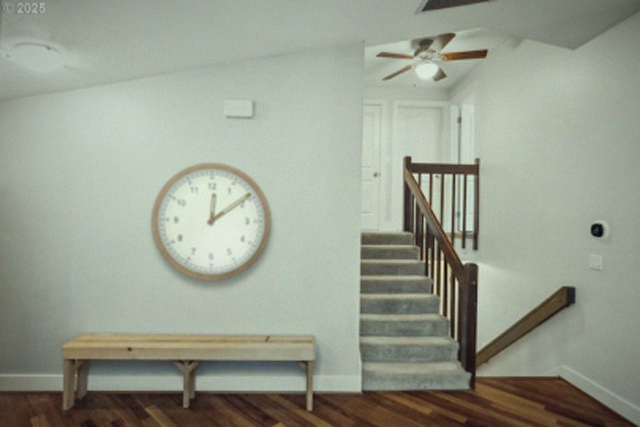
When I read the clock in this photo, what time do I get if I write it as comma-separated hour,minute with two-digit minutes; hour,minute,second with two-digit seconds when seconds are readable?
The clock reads 12,09
